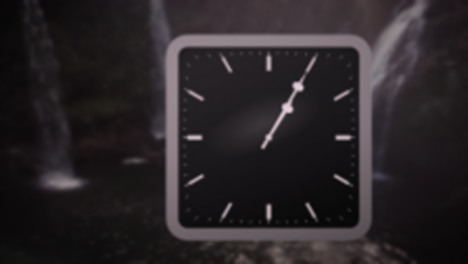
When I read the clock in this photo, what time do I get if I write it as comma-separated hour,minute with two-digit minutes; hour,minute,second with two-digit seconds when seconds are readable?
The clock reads 1,05
